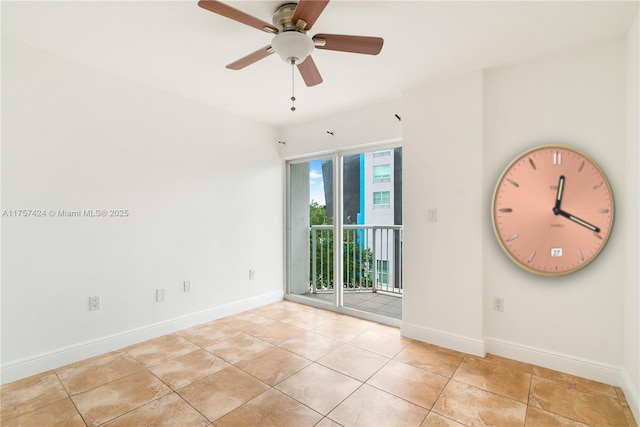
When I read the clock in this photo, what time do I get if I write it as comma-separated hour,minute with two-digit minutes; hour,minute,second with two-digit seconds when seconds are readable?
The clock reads 12,19
